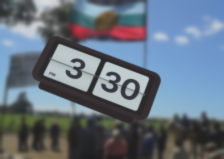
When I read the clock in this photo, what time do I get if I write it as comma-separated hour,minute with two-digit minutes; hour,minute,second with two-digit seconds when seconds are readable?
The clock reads 3,30
